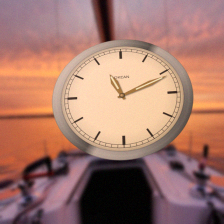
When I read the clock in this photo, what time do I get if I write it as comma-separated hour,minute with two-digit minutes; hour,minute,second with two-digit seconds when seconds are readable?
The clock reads 11,11
